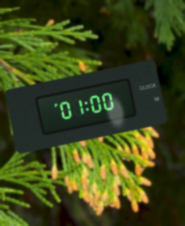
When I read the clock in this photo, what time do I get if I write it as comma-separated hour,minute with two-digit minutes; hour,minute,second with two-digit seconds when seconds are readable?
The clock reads 1,00
